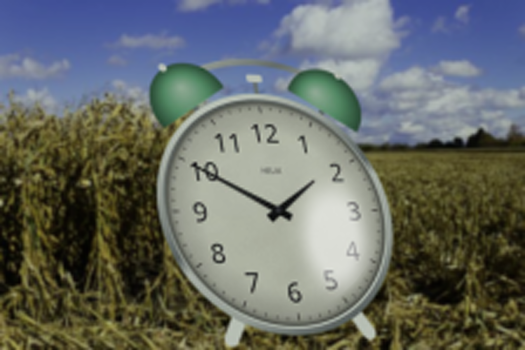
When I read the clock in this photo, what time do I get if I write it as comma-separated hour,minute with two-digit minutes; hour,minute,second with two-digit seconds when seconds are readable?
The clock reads 1,50
